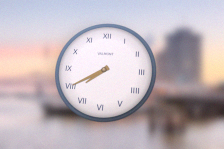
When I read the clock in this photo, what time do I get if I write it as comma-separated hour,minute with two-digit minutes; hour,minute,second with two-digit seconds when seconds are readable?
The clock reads 7,40
